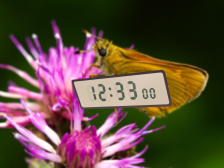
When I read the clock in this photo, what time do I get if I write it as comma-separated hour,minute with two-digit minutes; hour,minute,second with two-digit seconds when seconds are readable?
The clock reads 12,33,00
